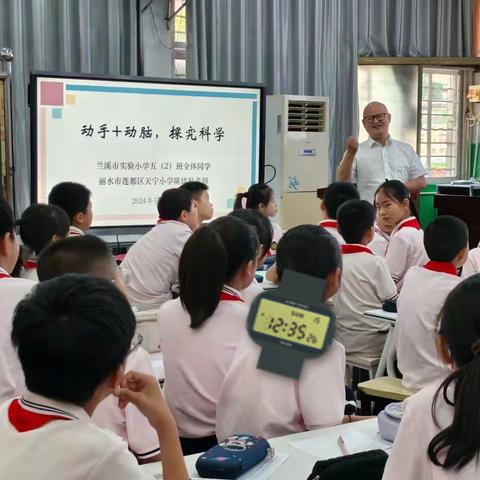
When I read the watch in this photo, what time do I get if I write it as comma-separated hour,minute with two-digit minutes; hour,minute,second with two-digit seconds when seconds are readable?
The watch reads 12,35
